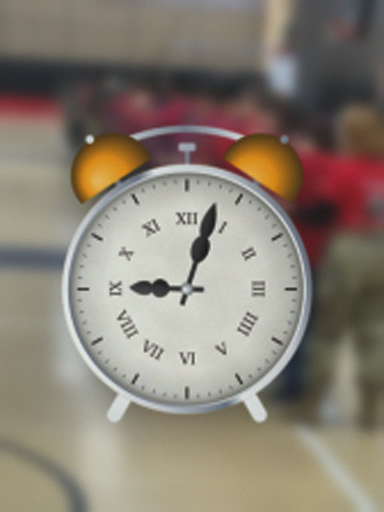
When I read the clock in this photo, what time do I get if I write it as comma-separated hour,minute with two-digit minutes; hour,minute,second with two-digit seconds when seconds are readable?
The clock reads 9,03
